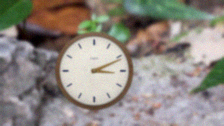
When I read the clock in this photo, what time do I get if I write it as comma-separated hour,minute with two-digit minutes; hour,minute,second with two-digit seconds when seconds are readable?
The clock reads 3,11
